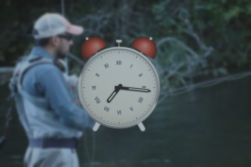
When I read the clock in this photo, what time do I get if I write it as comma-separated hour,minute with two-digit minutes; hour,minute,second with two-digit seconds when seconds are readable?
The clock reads 7,16
